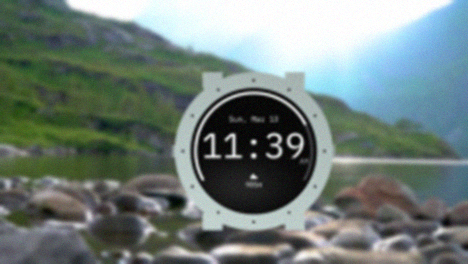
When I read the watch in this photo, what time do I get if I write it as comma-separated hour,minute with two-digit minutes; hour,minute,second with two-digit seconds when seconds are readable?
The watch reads 11,39
